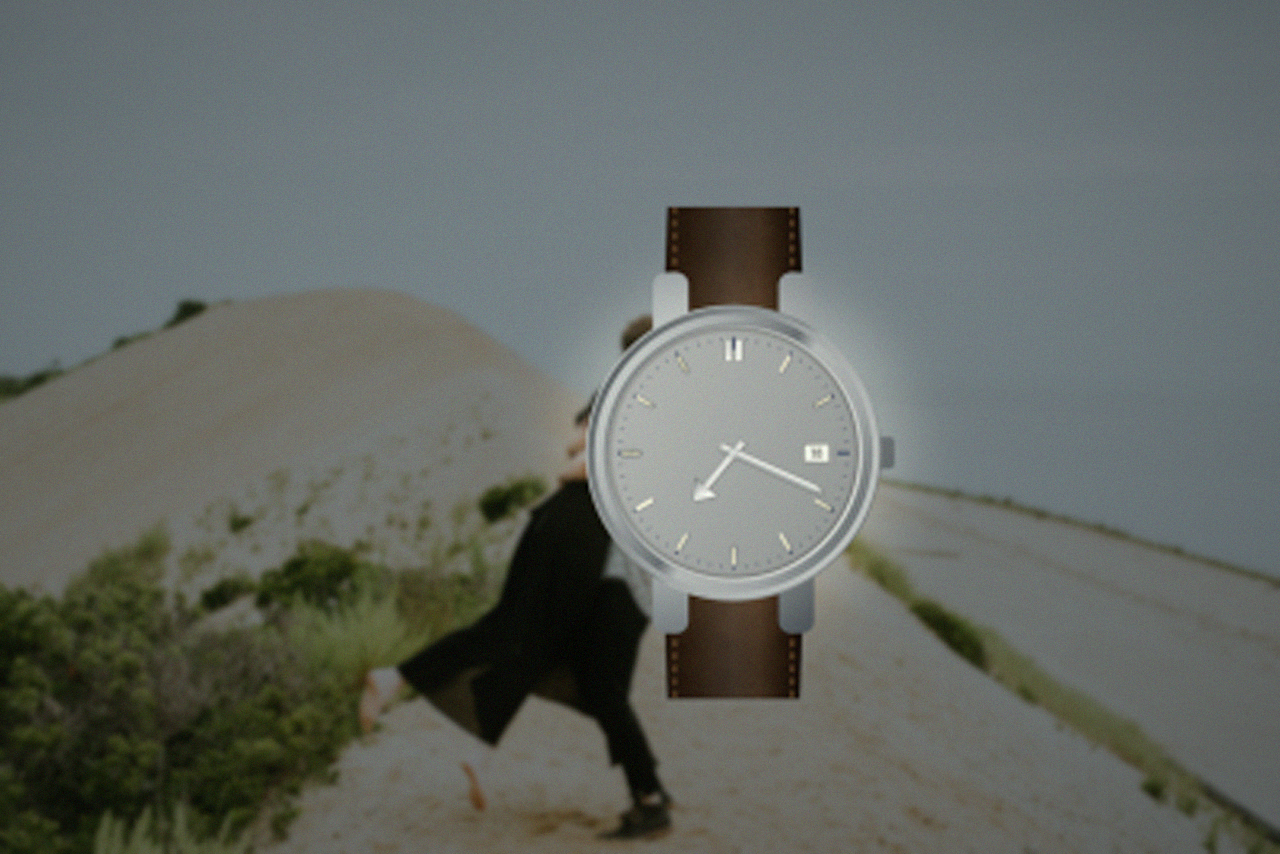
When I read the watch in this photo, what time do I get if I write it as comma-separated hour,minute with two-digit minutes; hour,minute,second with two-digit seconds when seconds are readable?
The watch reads 7,19
